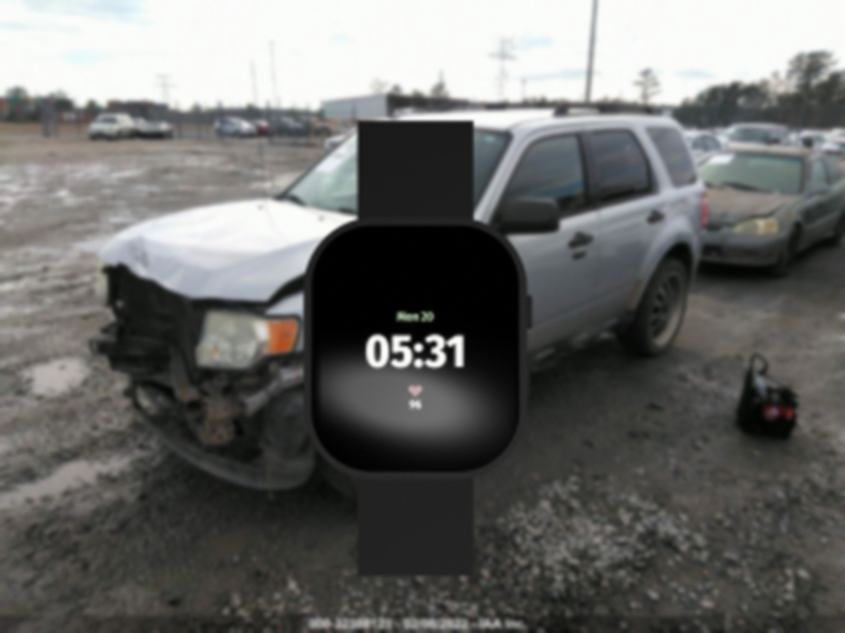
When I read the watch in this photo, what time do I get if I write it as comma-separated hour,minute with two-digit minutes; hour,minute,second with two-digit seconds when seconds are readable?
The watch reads 5,31
